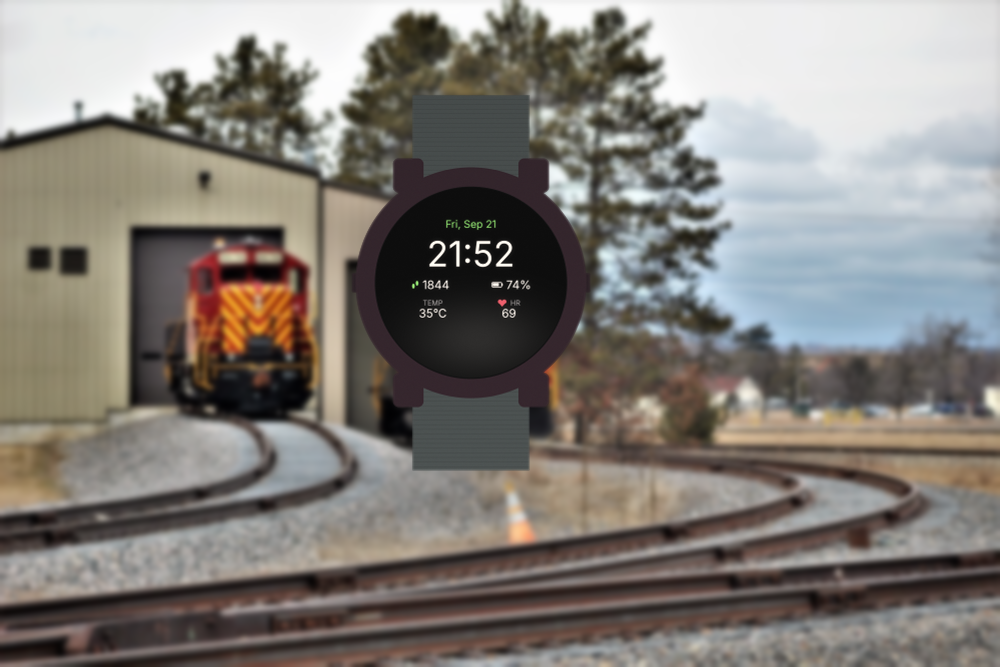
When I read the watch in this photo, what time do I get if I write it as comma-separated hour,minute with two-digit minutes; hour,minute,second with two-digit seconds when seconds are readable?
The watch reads 21,52
